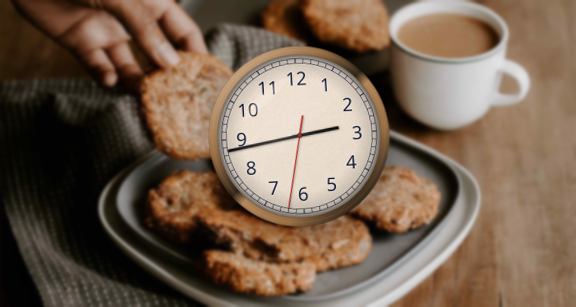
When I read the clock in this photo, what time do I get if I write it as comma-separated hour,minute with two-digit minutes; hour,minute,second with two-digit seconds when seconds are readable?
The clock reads 2,43,32
